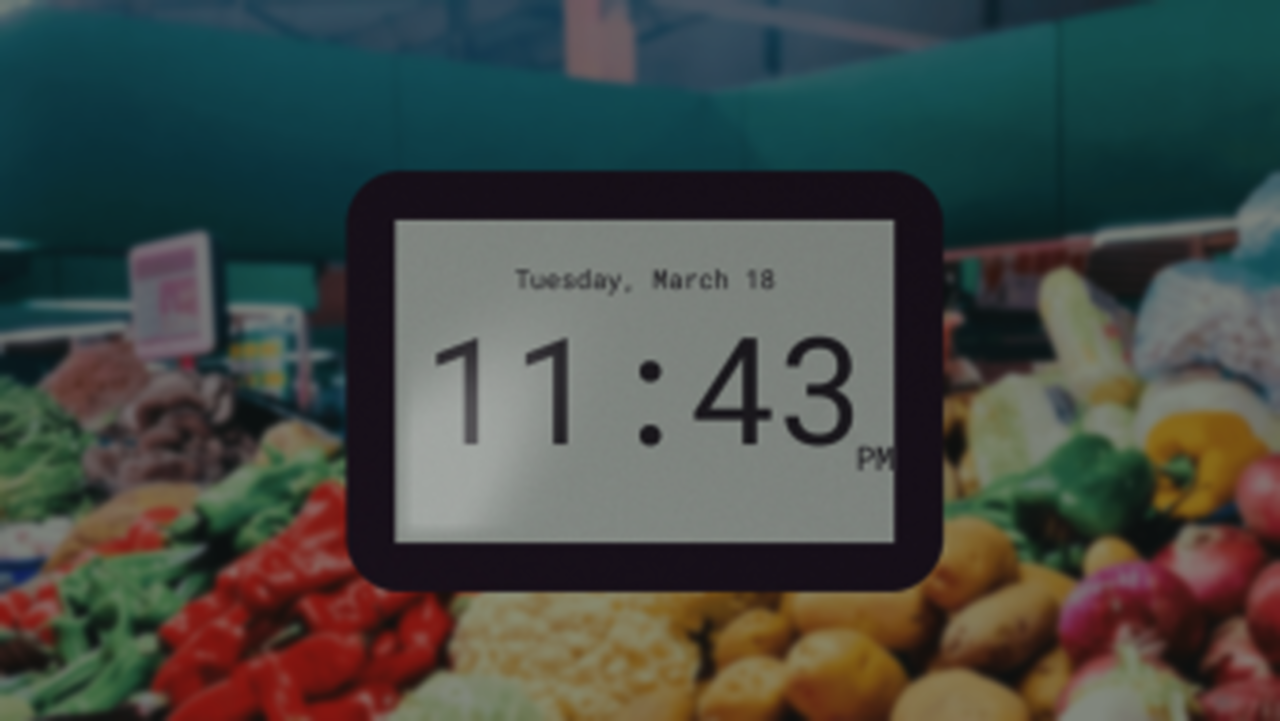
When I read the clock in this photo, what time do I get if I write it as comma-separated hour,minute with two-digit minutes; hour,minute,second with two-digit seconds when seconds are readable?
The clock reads 11,43
